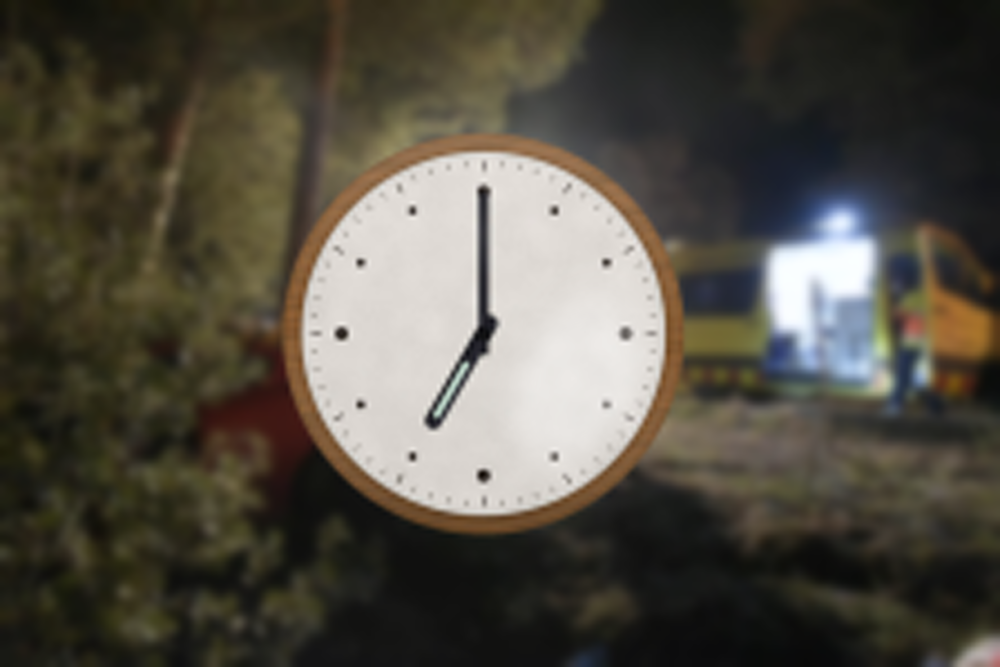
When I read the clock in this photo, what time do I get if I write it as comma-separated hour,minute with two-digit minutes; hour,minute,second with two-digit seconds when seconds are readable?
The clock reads 7,00
